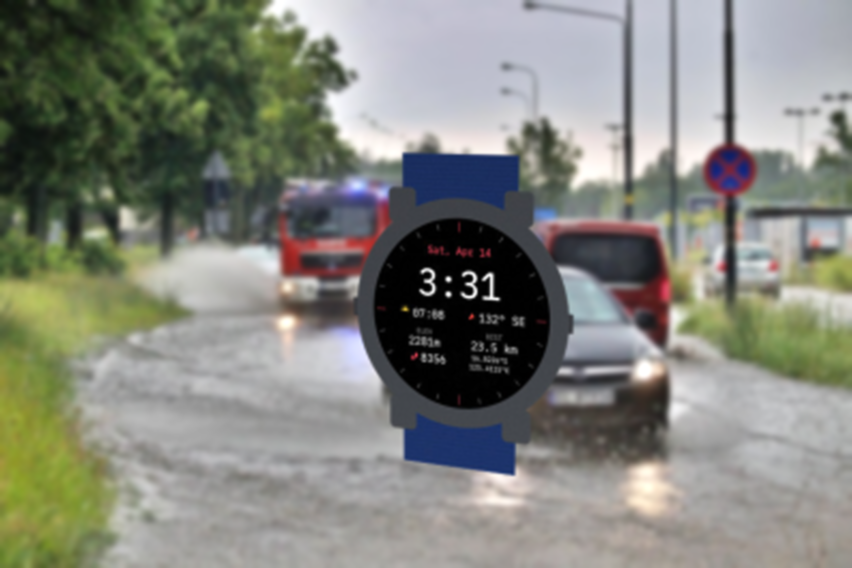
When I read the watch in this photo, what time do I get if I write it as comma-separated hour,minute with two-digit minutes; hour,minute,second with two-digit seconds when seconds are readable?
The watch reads 3,31
